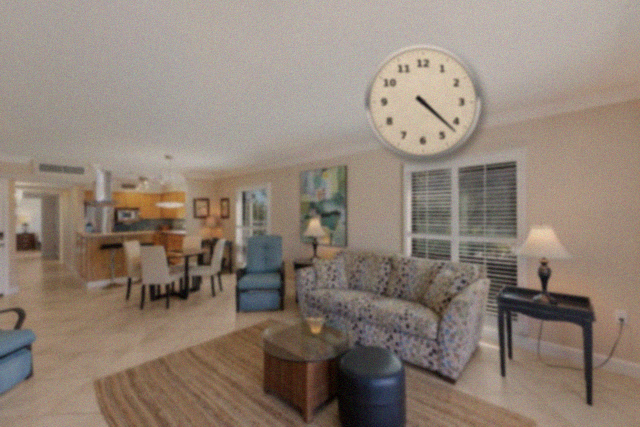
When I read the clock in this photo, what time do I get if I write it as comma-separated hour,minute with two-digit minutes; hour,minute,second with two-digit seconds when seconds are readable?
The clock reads 4,22
